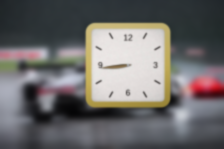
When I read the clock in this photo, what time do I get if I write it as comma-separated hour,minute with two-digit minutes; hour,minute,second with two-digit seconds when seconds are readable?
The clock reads 8,44
